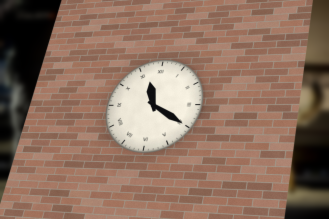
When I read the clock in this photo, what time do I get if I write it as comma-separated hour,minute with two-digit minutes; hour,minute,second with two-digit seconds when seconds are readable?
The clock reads 11,20
